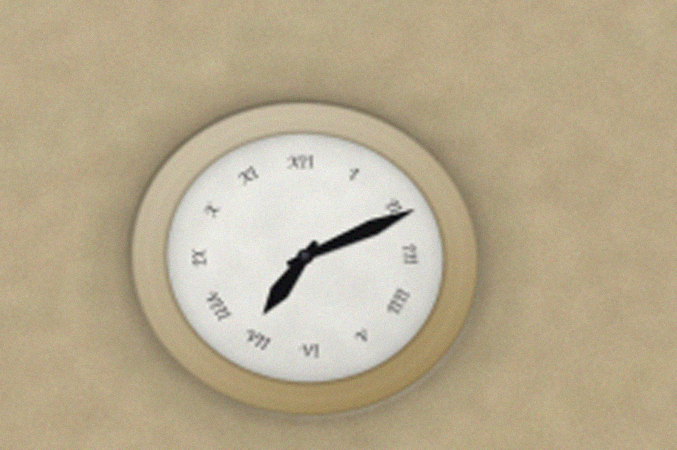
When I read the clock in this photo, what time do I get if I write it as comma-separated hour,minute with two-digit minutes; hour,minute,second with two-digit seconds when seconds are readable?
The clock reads 7,11
